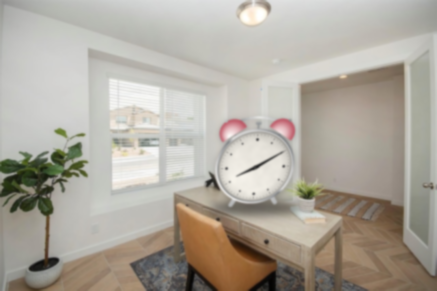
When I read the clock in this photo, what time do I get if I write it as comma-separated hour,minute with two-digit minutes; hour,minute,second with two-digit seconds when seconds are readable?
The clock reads 8,10
